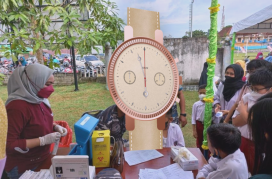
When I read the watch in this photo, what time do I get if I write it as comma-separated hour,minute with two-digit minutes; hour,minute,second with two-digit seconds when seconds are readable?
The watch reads 5,57
